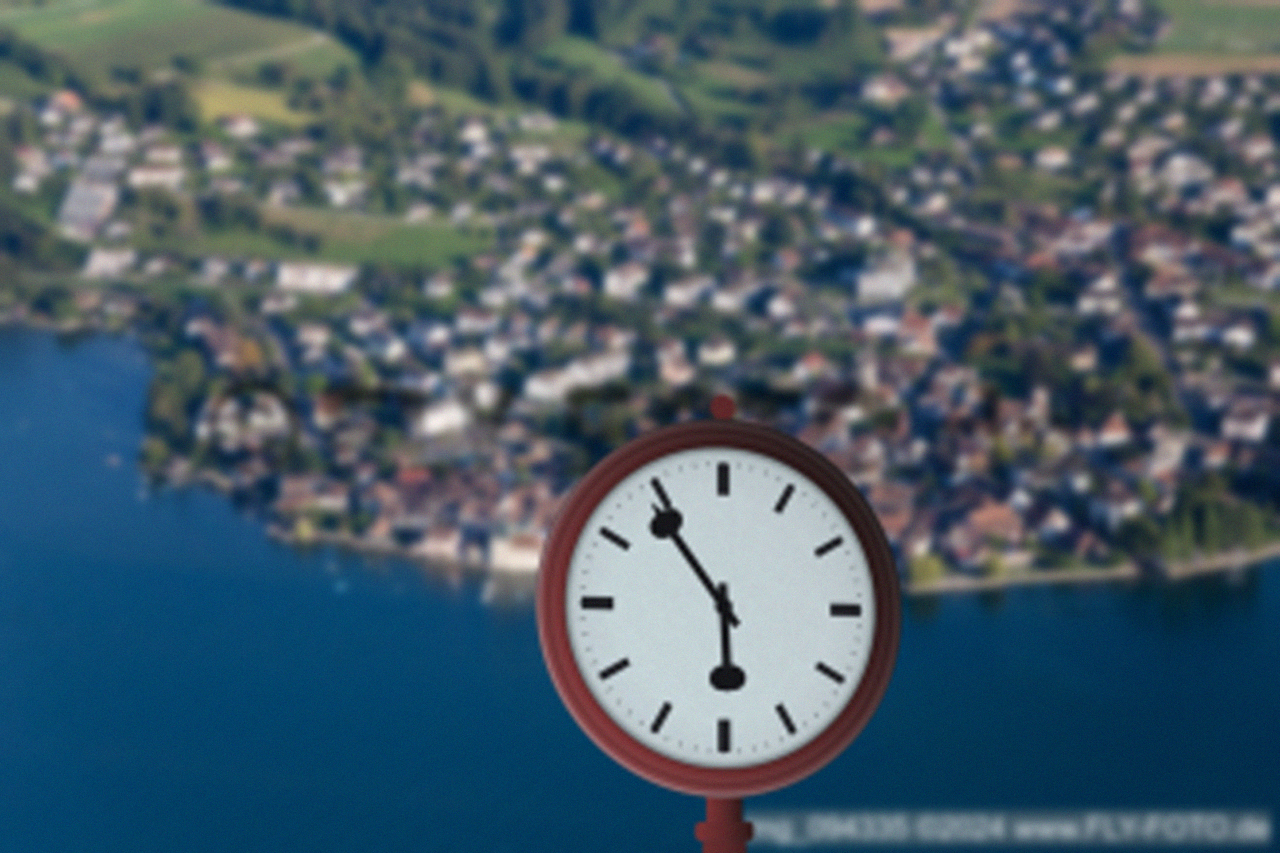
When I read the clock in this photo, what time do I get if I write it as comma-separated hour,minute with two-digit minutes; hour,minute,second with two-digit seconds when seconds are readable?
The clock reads 5,54
